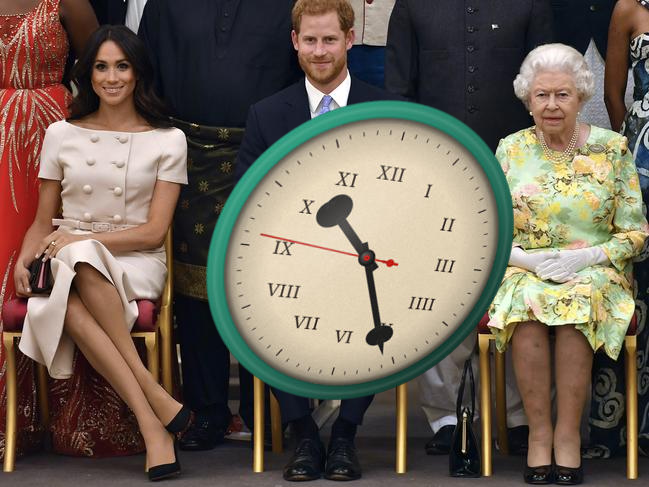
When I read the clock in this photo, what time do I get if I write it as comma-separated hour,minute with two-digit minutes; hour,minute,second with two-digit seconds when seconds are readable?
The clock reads 10,25,46
